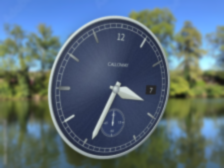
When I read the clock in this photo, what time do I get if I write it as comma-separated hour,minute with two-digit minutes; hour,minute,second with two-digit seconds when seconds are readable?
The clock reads 3,34
